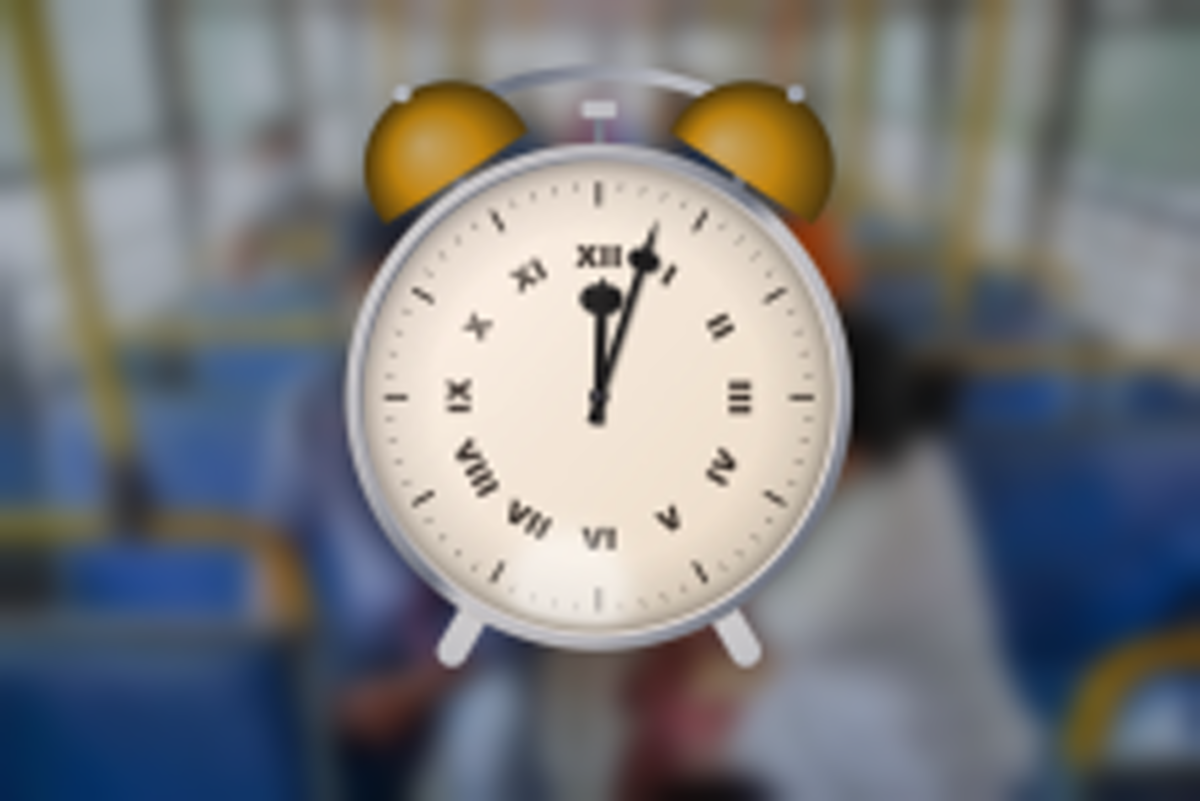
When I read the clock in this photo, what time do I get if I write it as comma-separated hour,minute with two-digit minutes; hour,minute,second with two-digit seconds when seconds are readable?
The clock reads 12,03
